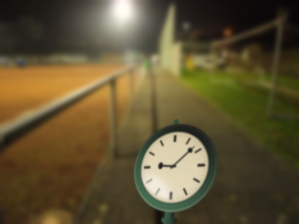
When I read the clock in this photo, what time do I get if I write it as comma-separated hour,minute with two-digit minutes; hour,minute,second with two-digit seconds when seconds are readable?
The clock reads 9,08
